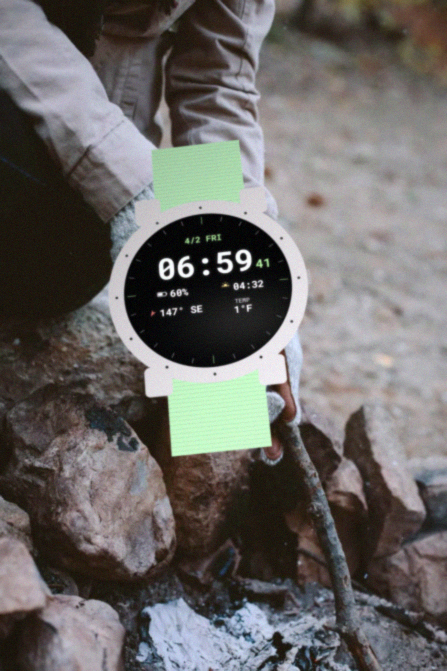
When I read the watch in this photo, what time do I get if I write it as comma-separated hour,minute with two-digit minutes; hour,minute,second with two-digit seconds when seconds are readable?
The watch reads 6,59,41
